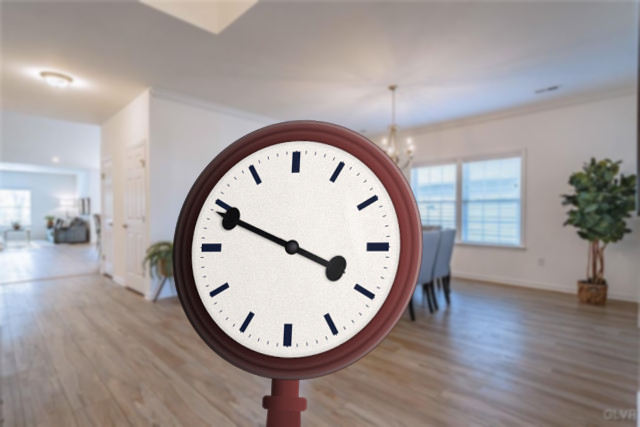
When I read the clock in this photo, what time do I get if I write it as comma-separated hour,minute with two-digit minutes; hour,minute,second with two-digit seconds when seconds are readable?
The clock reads 3,49
